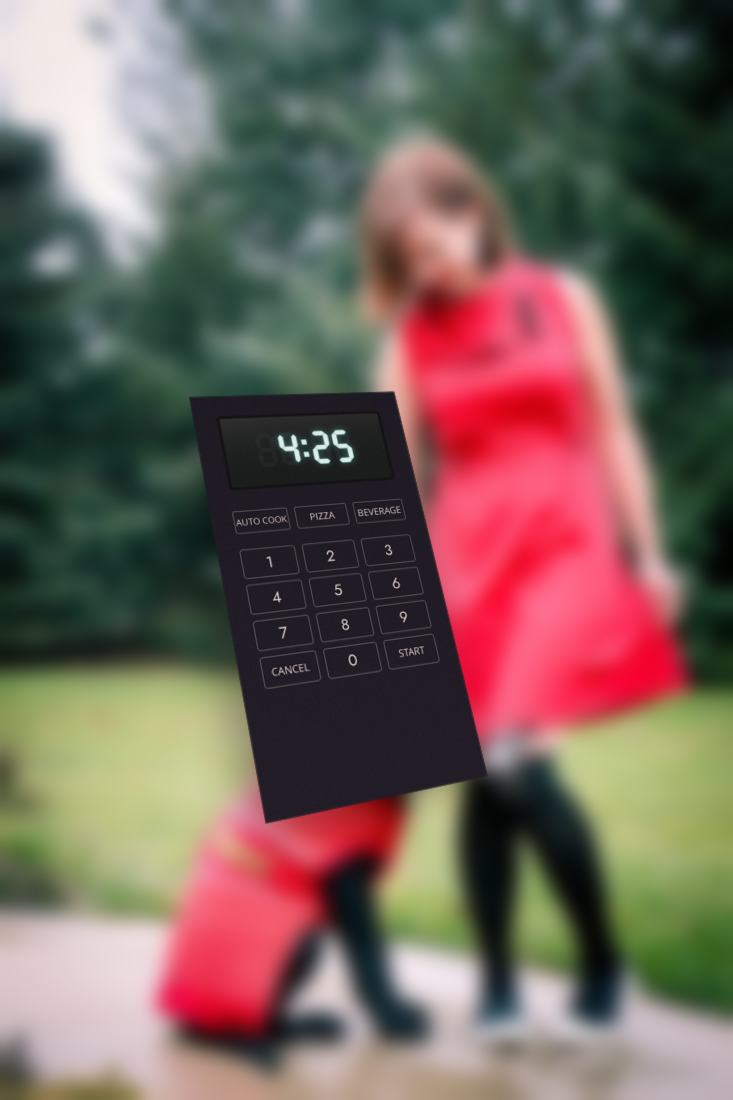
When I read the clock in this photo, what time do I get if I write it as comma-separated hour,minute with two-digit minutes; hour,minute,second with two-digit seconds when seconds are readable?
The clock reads 4,25
